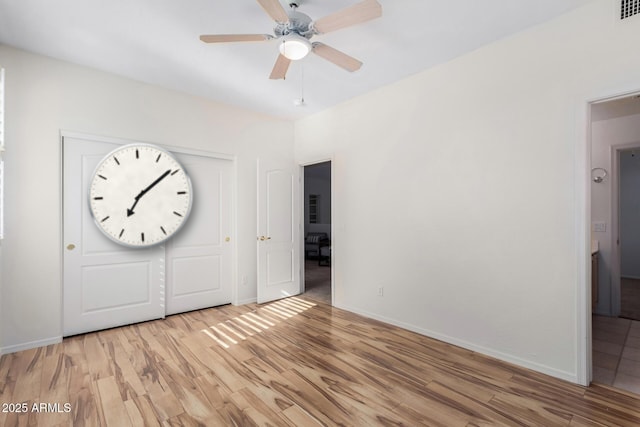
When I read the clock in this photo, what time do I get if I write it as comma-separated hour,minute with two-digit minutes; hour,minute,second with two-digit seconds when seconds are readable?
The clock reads 7,09
